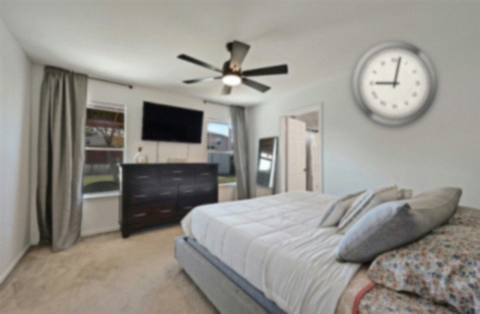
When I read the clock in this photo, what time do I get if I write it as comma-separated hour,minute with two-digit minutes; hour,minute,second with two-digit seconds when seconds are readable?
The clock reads 9,02
